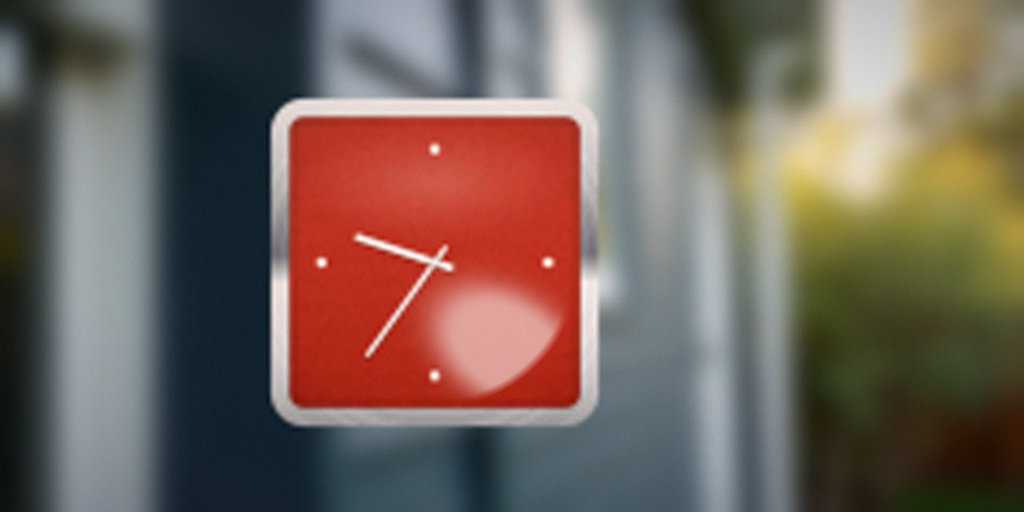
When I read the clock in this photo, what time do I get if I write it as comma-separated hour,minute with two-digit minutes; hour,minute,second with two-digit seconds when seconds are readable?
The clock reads 9,36
